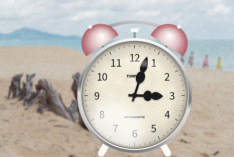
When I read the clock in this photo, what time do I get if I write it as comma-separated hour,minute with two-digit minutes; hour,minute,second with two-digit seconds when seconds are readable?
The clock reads 3,03
